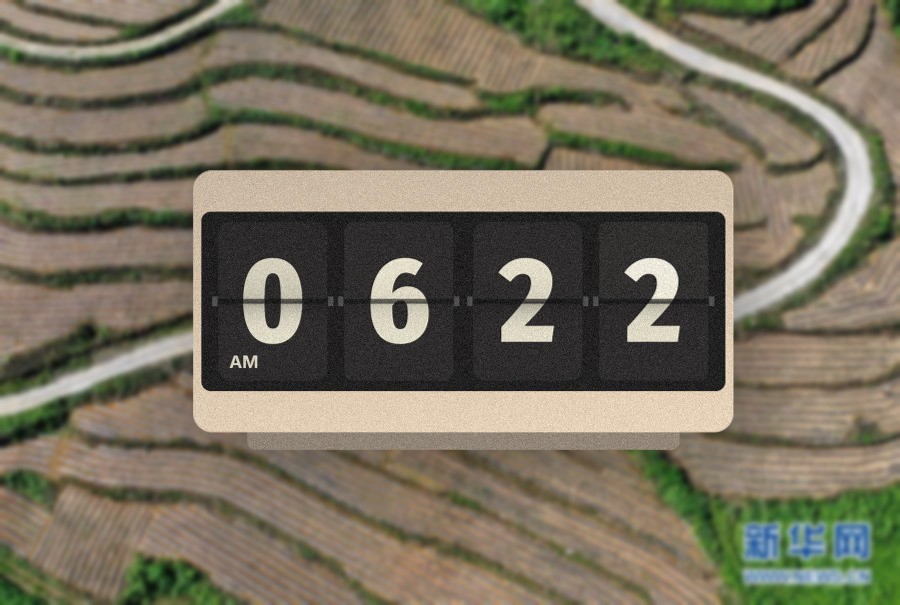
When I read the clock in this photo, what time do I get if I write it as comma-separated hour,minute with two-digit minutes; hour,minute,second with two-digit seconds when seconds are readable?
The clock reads 6,22
